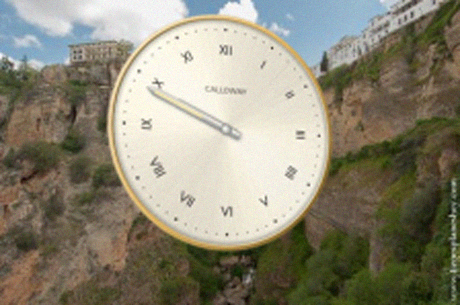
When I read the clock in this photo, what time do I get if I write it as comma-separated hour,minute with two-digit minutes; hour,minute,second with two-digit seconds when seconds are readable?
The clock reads 9,49
